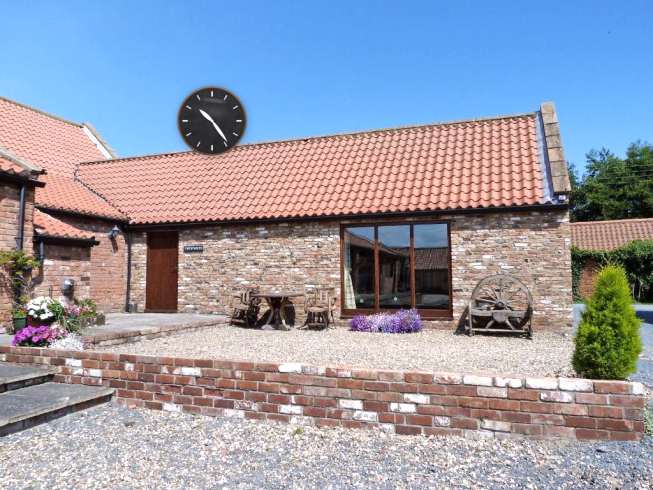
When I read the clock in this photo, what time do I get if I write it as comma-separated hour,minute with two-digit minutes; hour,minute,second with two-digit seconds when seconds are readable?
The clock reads 10,24
